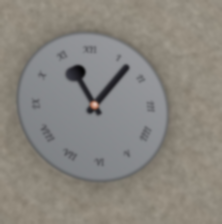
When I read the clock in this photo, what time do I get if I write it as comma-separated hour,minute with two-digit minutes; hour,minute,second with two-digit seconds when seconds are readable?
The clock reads 11,07
